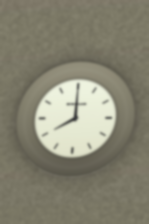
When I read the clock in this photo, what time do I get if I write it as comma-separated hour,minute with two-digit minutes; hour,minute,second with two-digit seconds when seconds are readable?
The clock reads 8,00
